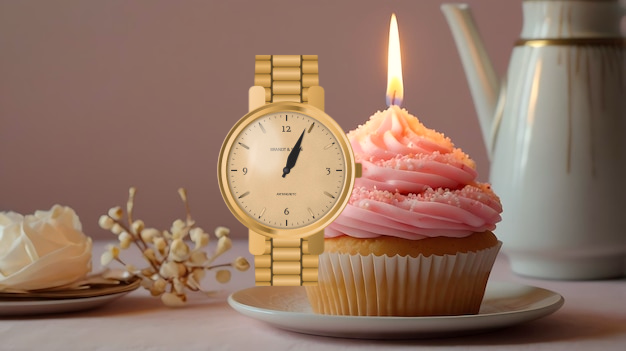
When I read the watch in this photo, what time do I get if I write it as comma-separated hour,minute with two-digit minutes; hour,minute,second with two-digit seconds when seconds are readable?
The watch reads 1,04
